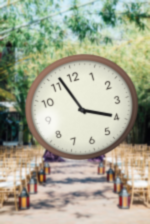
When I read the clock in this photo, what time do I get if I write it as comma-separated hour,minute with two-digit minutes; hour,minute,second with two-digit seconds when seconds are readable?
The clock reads 3,57
